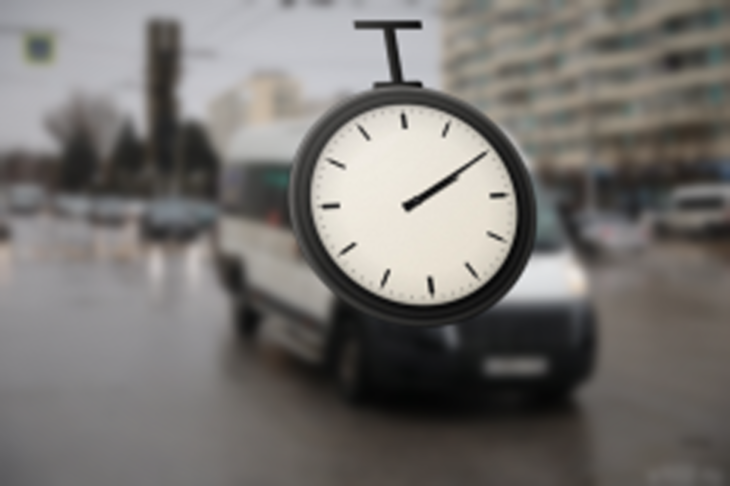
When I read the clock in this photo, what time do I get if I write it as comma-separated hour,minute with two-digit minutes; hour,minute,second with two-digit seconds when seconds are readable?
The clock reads 2,10
